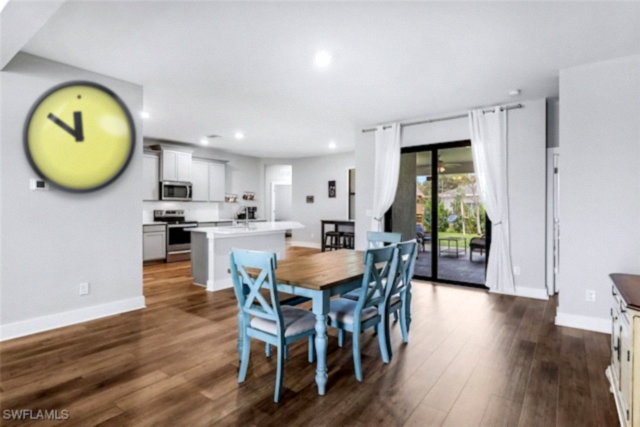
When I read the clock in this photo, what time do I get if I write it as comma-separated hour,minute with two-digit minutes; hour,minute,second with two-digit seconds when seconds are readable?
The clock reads 11,51
